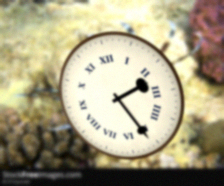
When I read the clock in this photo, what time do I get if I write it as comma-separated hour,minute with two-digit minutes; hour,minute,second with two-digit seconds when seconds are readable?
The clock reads 2,26
